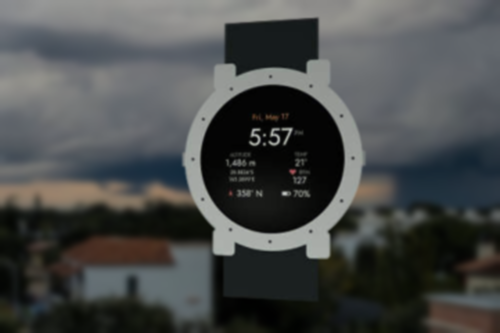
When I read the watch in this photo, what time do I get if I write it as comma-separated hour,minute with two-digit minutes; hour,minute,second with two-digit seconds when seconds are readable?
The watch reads 5,57
